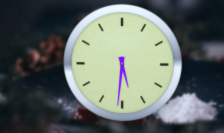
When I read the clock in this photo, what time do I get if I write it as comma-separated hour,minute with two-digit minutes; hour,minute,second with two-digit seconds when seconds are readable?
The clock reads 5,31
